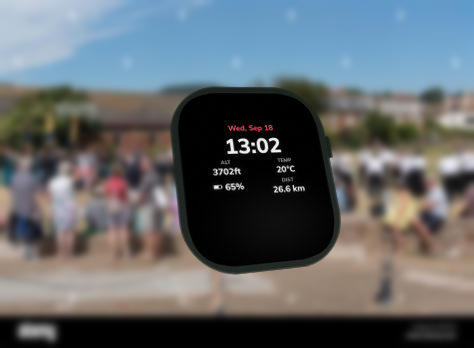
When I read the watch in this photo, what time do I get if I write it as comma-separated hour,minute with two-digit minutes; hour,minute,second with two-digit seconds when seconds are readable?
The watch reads 13,02
